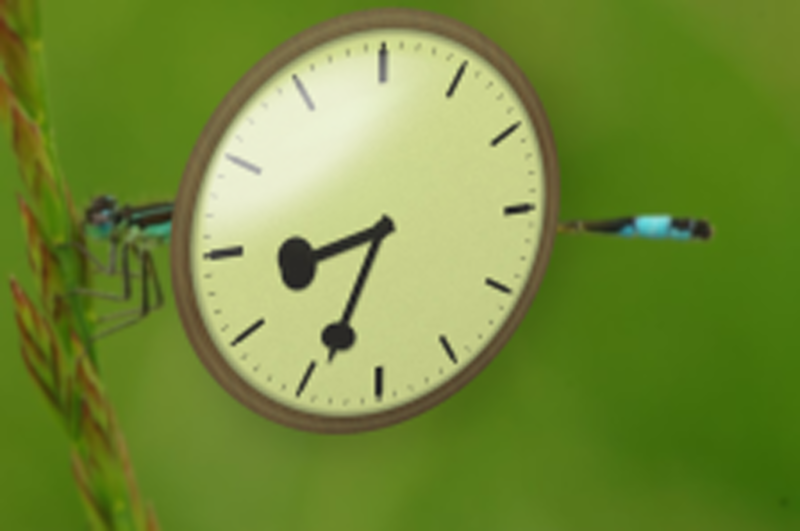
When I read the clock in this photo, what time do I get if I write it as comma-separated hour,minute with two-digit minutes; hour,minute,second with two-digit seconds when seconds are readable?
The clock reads 8,34
